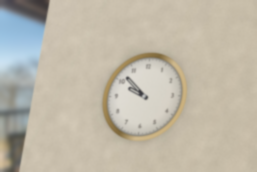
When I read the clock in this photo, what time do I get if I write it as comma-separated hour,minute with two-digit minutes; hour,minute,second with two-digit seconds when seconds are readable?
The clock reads 9,52
